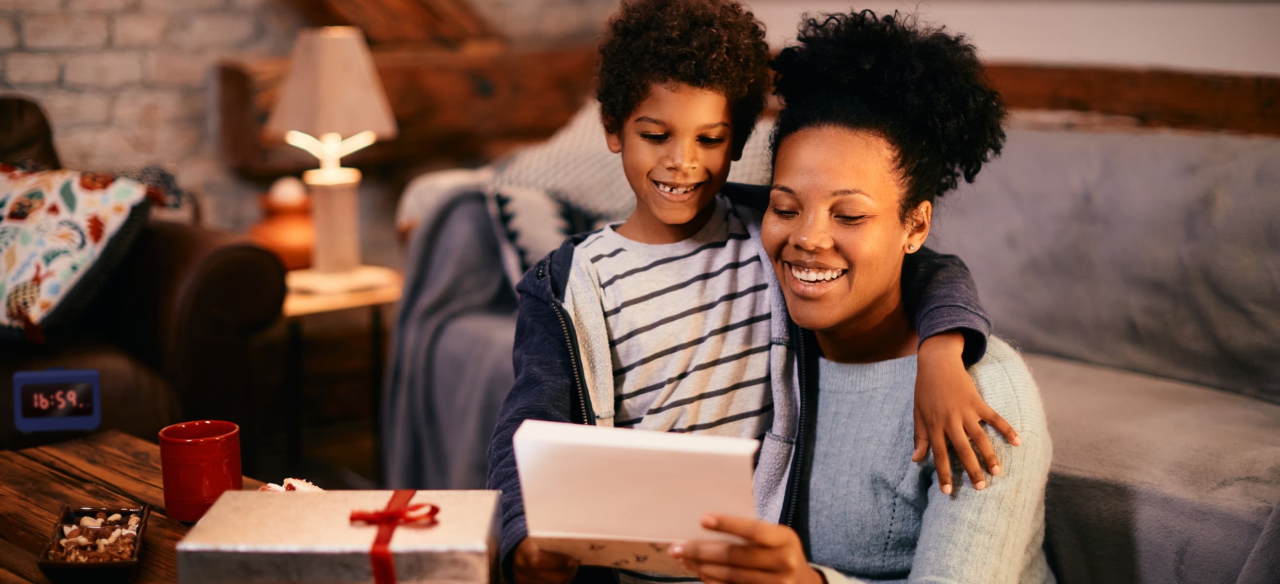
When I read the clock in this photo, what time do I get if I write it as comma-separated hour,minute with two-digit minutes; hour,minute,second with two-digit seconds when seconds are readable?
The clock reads 16,59
